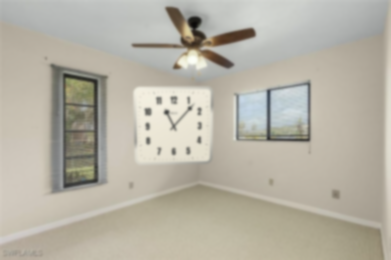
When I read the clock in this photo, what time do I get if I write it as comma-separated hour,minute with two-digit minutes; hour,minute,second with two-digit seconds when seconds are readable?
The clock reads 11,07
